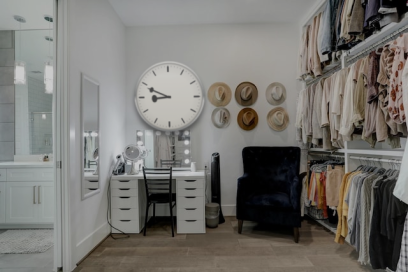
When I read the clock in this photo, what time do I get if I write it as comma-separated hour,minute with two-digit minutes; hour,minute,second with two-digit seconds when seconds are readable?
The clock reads 8,49
